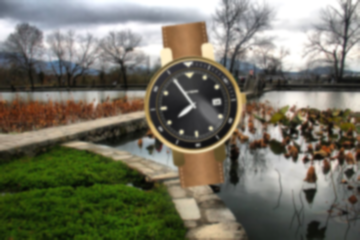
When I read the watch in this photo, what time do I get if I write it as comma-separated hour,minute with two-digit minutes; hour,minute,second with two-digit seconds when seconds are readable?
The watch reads 7,55
